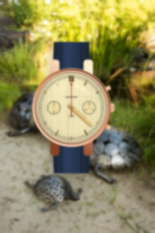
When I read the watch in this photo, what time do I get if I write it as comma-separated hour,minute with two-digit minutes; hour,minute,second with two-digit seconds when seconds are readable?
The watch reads 4,22
